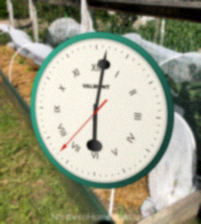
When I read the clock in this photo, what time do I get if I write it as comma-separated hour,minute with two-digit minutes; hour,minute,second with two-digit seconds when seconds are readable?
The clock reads 6,01,37
